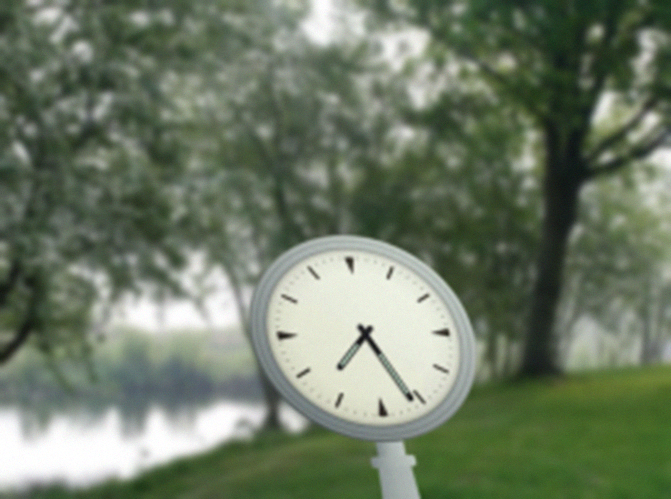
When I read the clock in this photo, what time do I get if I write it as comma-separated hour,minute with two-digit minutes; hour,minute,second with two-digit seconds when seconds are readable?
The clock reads 7,26
